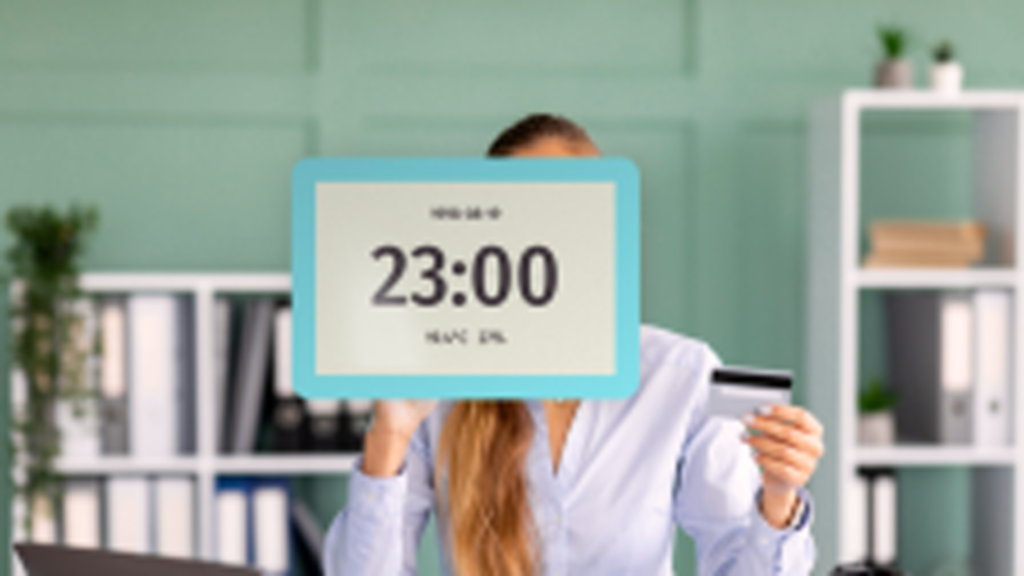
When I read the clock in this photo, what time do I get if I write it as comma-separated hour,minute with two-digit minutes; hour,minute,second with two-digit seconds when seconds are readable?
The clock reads 23,00
